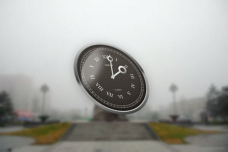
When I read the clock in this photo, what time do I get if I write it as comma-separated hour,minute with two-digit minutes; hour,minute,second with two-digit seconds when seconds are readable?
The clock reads 2,02
